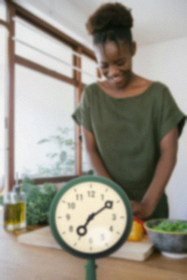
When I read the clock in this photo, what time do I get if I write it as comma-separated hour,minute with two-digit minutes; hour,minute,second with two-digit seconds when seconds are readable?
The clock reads 7,09
